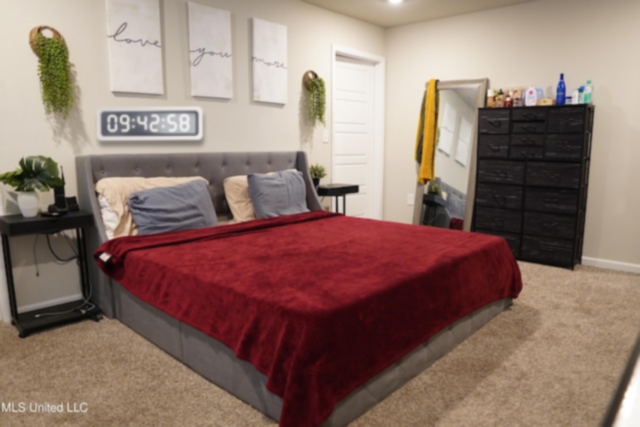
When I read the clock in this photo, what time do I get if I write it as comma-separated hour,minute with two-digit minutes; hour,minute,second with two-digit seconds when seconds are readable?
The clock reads 9,42,58
